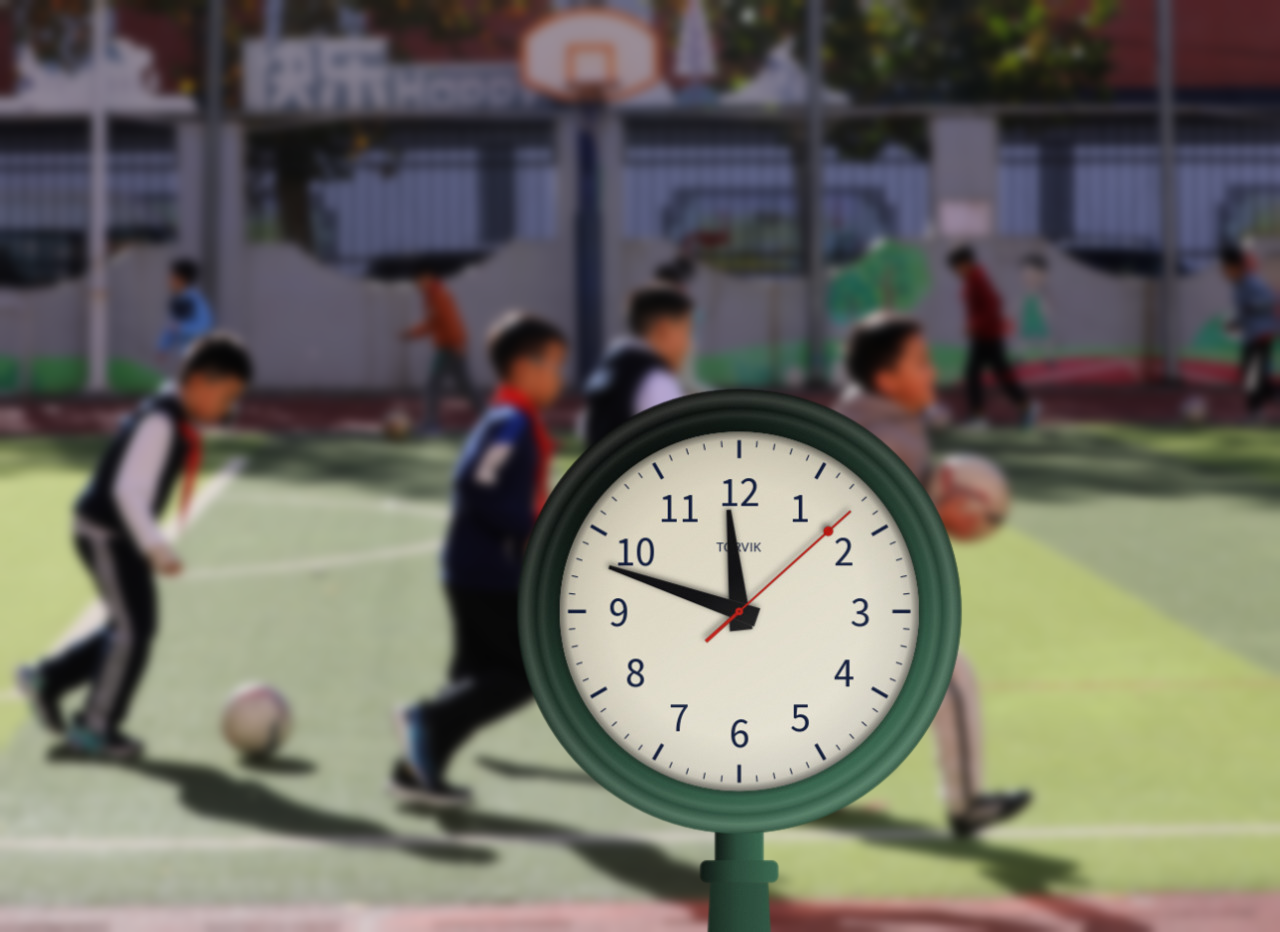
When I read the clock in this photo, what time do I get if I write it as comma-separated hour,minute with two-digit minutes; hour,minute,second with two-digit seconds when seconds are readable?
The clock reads 11,48,08
